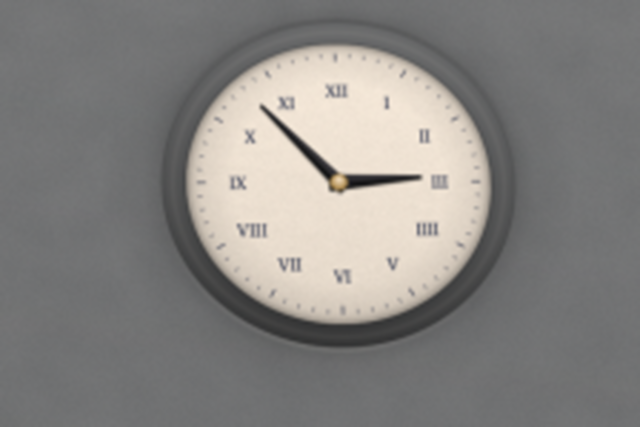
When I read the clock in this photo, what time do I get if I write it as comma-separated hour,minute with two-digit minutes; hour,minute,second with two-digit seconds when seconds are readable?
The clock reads 2,53
